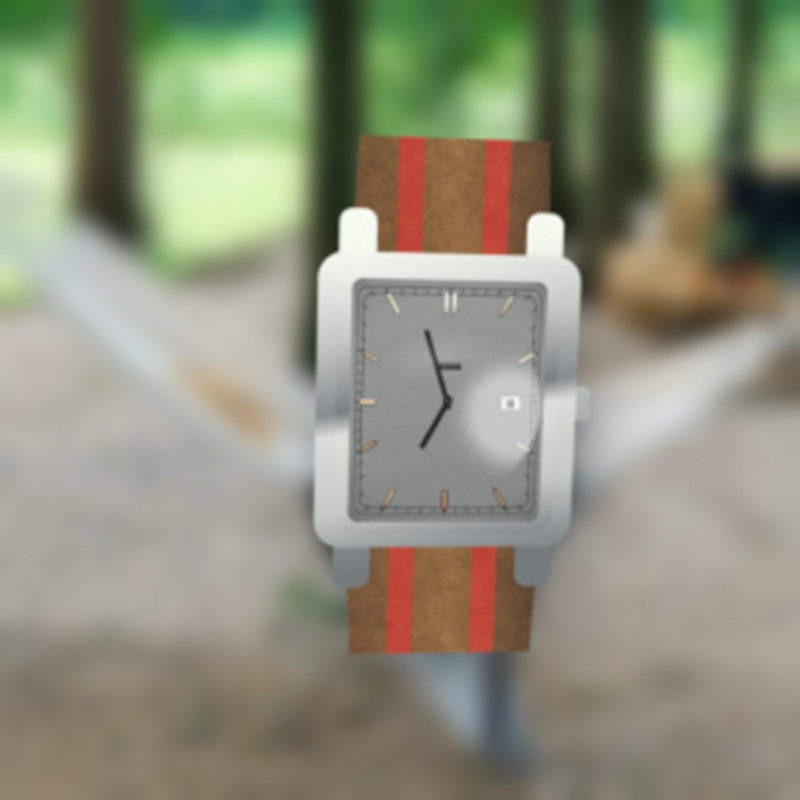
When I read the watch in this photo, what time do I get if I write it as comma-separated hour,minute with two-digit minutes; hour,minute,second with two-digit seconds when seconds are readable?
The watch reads 6,57
